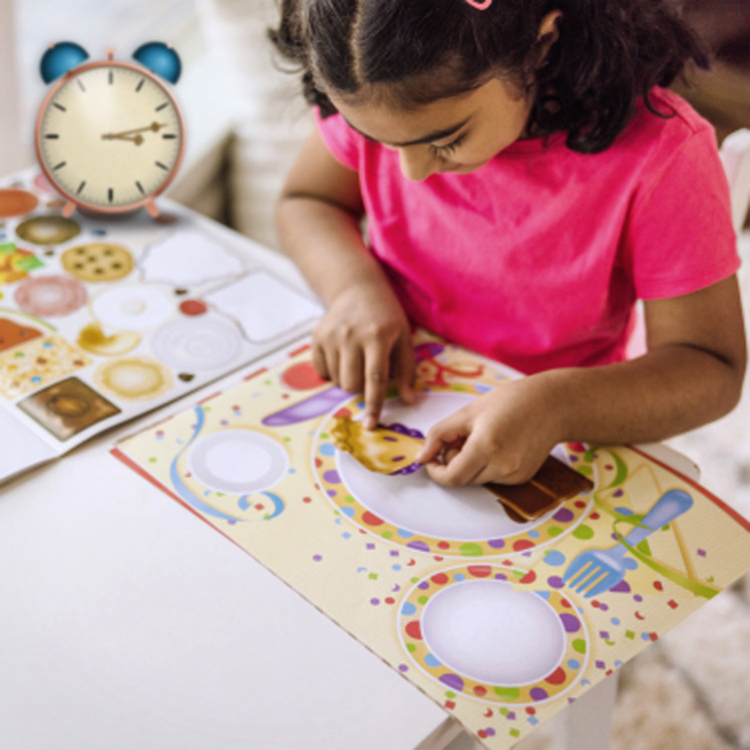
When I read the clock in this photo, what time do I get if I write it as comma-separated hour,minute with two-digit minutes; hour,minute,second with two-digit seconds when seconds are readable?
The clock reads 3,13
